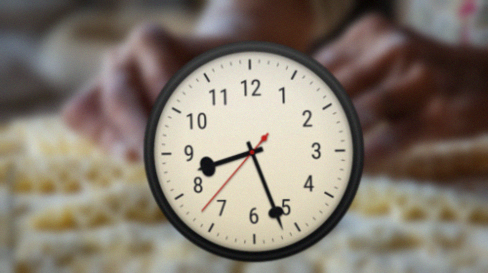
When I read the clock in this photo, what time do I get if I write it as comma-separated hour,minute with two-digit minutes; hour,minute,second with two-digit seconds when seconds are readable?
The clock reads 8,26,37
